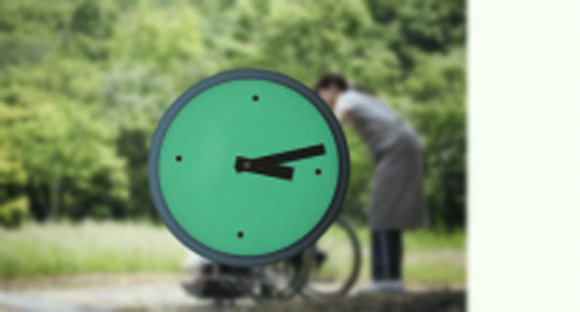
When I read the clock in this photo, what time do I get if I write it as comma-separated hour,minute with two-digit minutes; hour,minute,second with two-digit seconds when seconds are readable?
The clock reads 3,12
